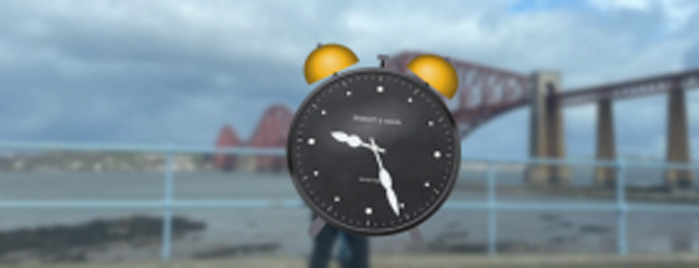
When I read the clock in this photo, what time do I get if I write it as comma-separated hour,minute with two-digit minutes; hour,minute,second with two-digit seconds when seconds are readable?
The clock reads 9,26
